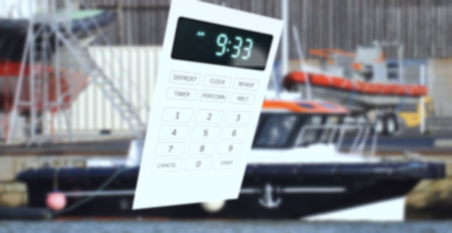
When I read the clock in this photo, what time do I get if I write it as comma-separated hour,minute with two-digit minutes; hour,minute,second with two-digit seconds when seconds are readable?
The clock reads 9,33
